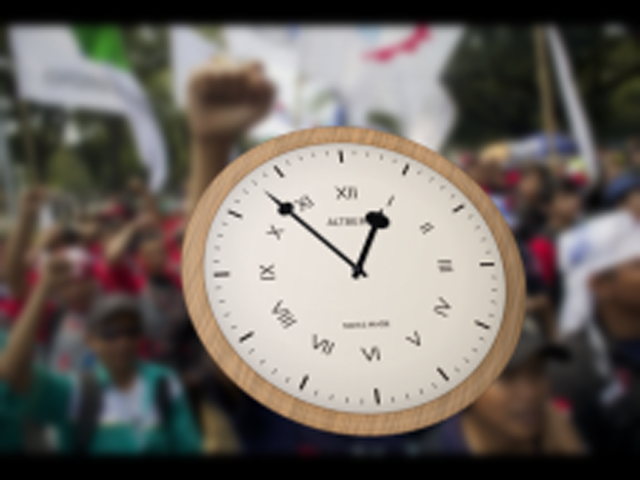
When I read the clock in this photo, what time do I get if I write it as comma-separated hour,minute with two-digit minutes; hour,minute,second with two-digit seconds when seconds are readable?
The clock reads 12,53
